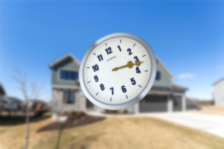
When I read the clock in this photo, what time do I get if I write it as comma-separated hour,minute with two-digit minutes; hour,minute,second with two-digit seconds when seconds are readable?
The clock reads 3,17
